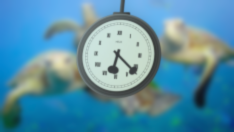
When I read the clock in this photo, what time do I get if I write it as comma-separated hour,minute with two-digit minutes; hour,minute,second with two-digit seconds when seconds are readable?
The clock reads 6,22
